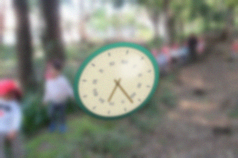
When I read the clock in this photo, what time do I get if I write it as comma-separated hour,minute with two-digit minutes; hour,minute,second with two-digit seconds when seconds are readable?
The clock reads 6,22
